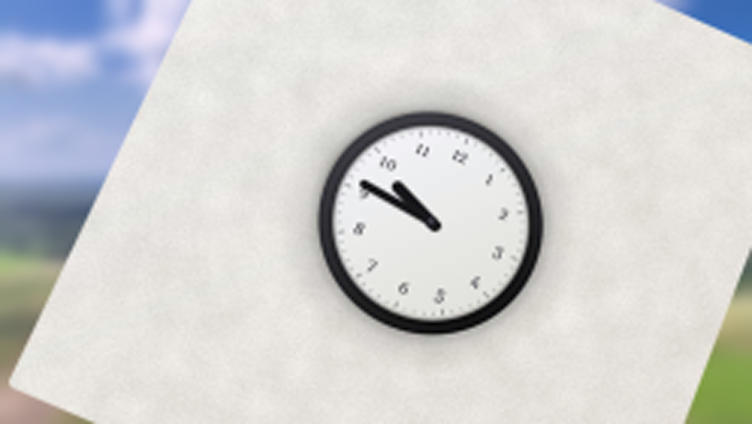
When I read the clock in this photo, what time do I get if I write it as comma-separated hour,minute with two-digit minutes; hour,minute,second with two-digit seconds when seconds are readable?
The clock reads 9,46
